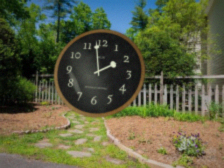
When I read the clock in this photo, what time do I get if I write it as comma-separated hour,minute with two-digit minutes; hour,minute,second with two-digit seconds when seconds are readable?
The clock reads 1,58
